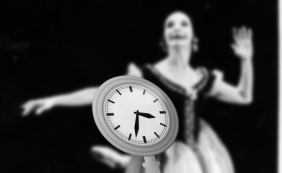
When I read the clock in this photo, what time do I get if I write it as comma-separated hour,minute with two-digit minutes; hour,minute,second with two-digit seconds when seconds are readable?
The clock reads 3,33
